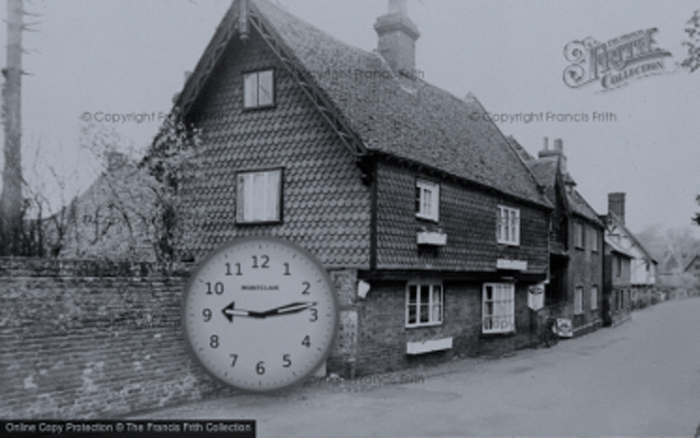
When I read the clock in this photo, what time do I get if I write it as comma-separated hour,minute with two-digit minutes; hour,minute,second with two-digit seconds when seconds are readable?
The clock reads 9,13
